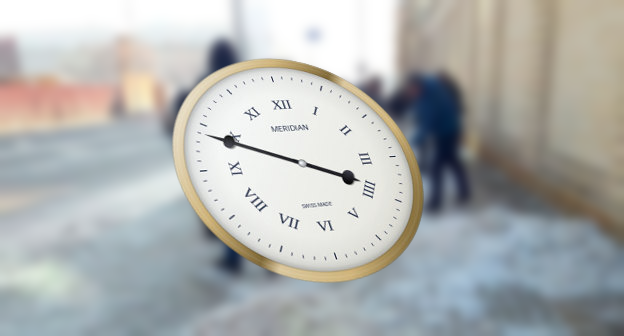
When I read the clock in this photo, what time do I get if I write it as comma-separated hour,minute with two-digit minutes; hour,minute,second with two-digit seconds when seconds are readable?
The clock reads 3,49
